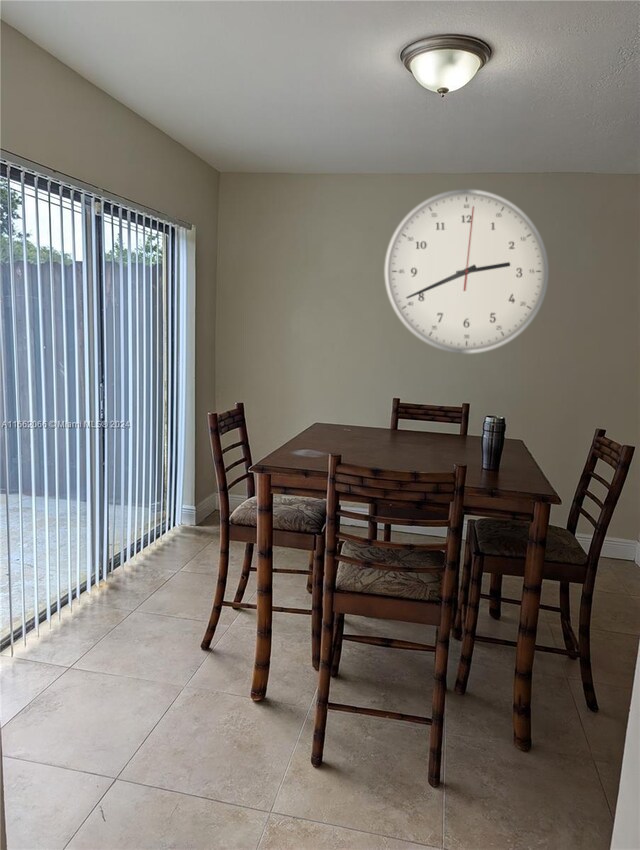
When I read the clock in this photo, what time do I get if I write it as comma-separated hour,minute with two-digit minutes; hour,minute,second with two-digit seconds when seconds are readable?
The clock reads 2,41,01
